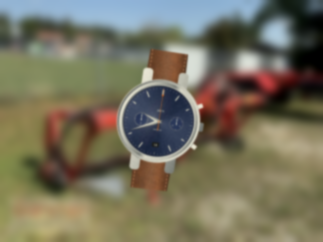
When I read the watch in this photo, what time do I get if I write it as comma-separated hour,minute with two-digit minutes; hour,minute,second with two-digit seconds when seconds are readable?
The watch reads 9,41
